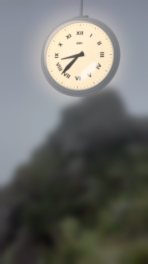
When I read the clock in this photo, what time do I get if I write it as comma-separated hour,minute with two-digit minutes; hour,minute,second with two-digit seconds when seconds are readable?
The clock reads 8,37
